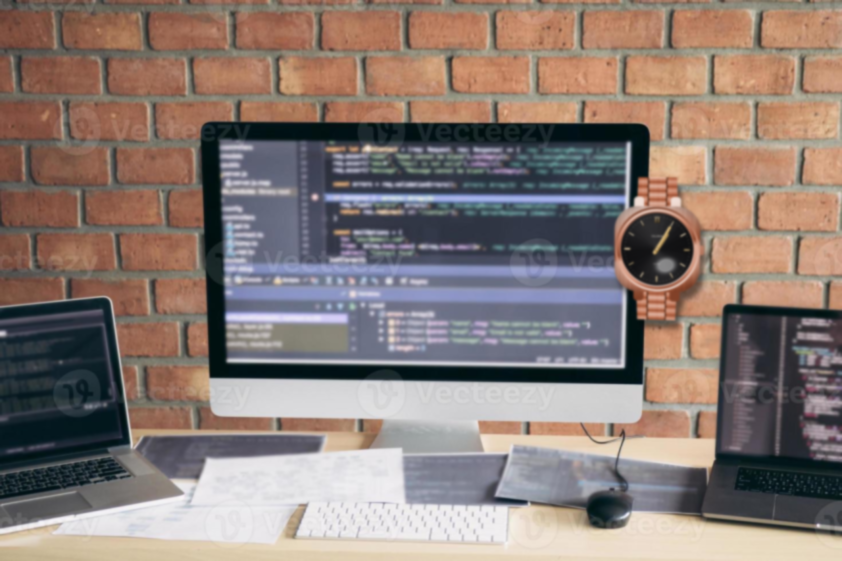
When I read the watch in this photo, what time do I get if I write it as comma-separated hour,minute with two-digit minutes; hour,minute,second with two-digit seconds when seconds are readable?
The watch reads 1,05
